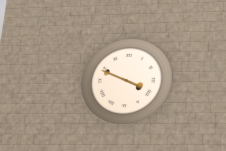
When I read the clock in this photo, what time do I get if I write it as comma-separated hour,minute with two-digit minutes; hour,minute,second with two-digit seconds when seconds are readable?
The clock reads 3,49
